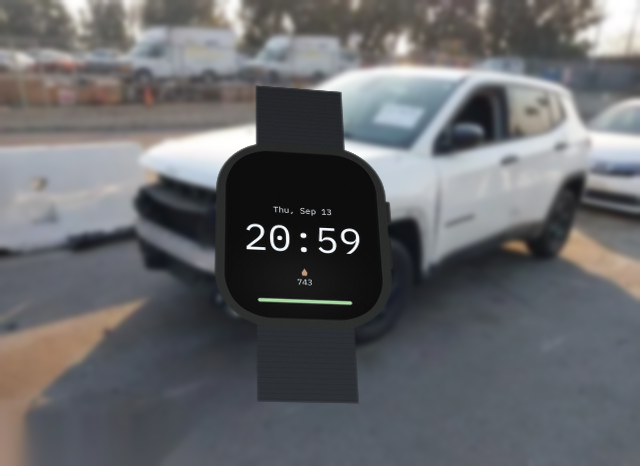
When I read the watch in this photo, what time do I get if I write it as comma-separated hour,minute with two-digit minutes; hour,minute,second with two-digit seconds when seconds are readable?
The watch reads 20,59
